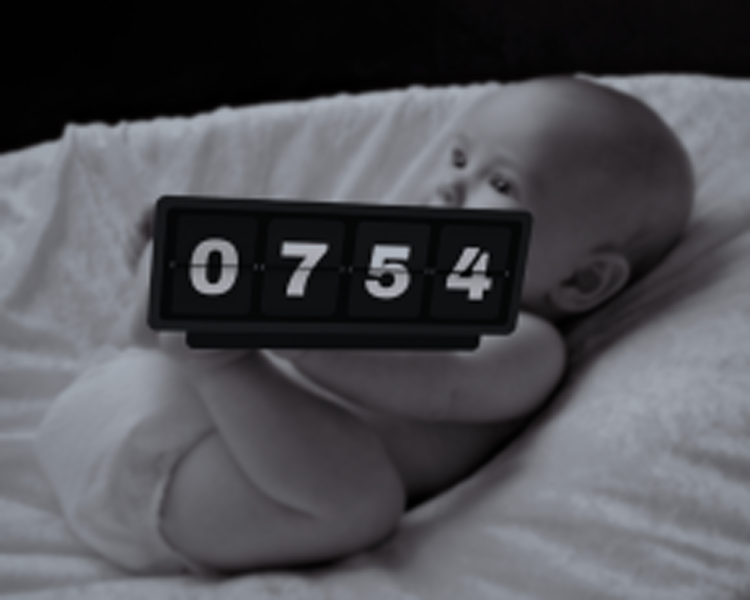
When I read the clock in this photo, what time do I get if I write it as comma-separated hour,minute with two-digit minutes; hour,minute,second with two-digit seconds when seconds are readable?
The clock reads 7,54
